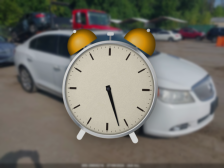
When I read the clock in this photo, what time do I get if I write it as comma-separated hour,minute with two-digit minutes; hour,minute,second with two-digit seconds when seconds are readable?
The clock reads 5,27
